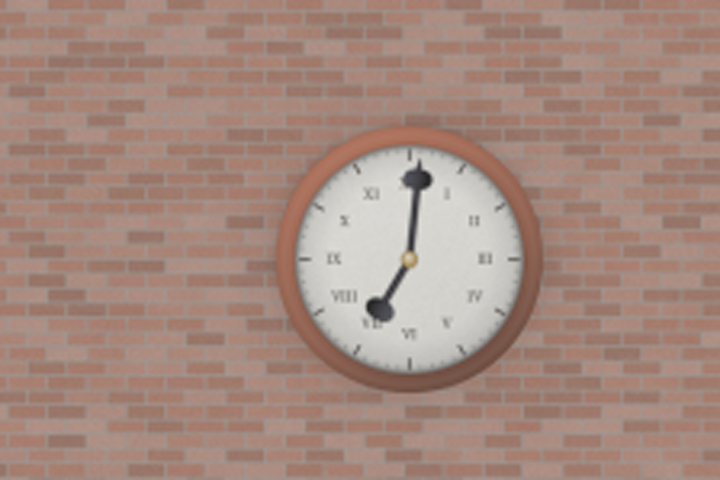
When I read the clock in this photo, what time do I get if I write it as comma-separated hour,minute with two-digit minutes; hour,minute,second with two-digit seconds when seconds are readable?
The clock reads 7,01
